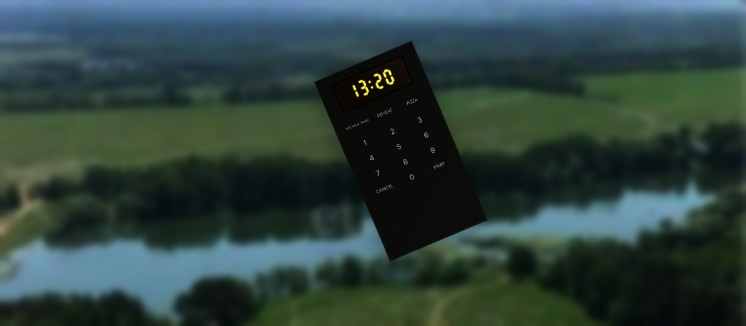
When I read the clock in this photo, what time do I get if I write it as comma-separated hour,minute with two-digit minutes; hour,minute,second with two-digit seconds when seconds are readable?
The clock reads 13,20
